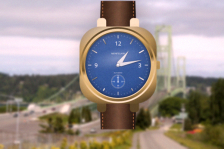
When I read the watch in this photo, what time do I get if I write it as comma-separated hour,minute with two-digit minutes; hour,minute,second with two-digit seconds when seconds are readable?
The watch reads 1,13
